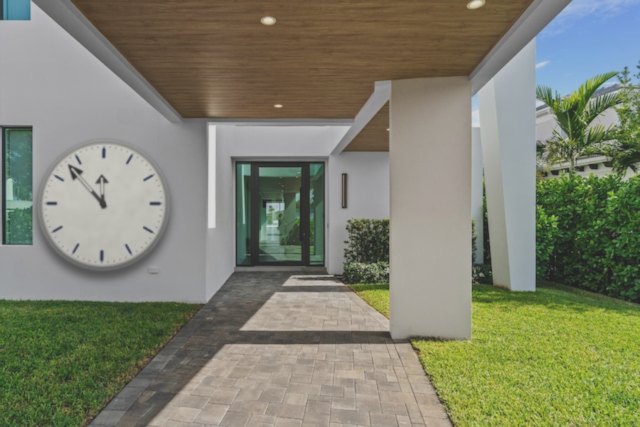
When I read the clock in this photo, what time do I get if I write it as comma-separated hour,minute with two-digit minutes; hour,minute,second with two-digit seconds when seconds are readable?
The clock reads 11,53
